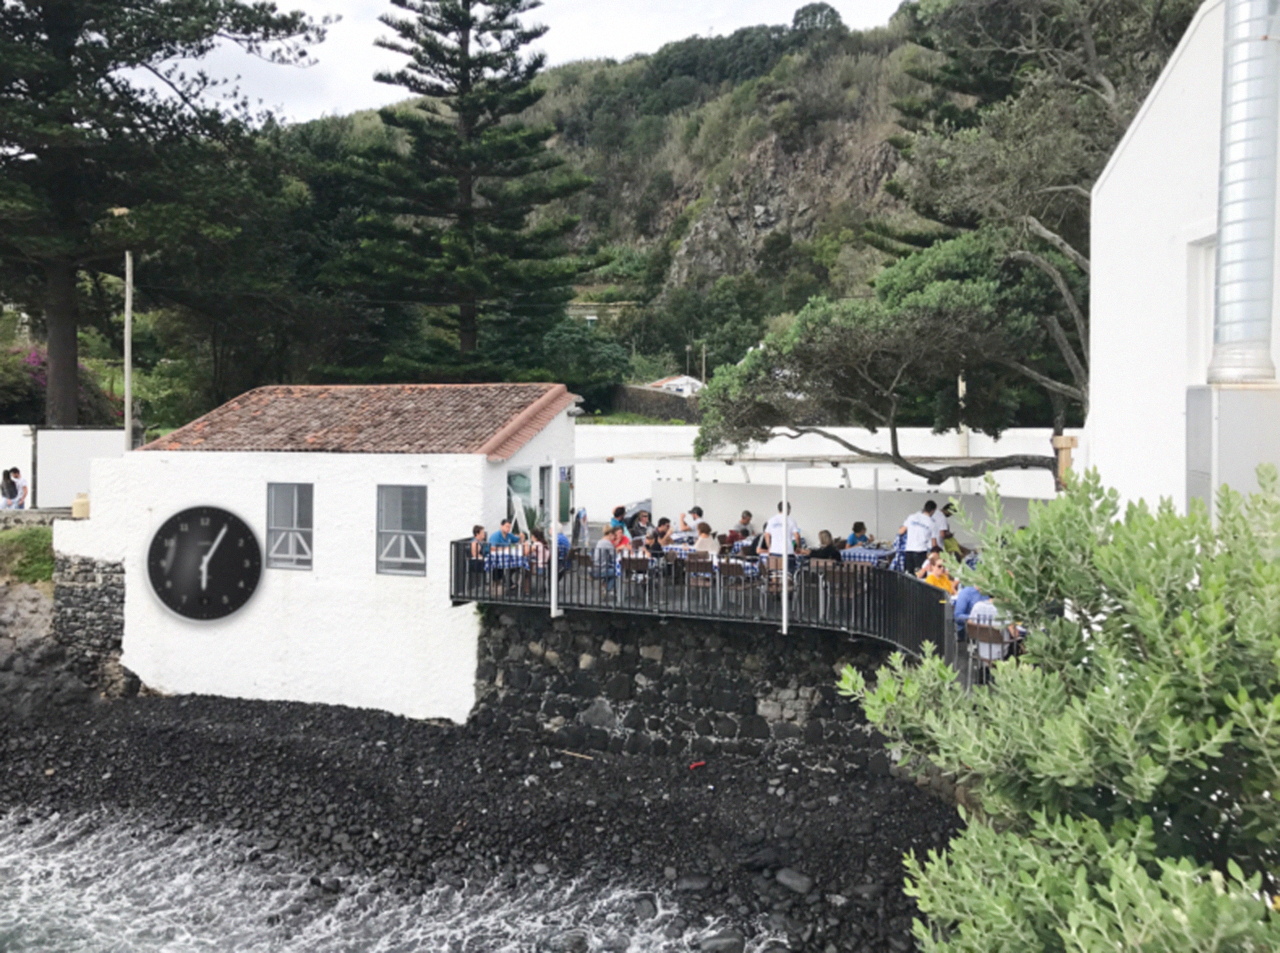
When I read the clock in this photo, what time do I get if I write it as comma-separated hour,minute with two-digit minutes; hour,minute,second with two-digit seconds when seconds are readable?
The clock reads 6,05
